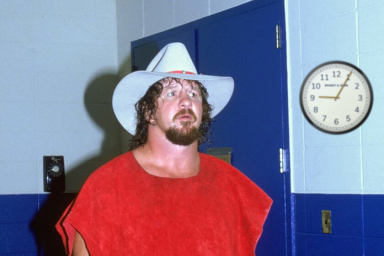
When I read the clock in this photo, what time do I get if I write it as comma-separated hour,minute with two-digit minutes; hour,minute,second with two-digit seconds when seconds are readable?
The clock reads 9,05
